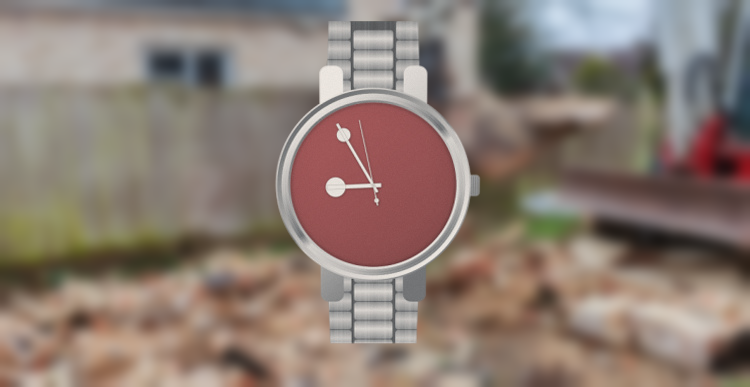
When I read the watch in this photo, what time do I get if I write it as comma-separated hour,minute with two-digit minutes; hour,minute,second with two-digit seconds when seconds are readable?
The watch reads 8,54,58
